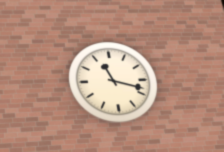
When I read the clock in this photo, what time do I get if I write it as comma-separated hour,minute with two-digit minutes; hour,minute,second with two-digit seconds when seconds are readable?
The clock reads 11,18
